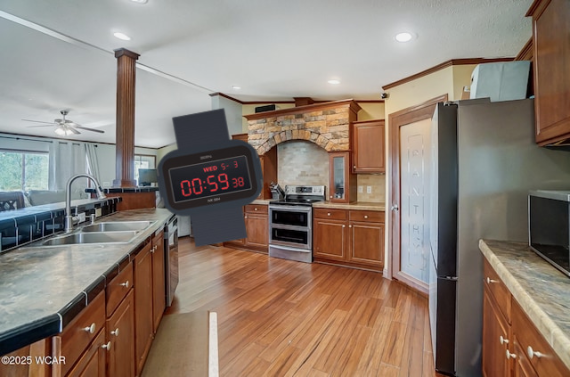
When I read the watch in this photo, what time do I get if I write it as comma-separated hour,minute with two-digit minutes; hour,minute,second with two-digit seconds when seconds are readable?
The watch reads 0,59,38
